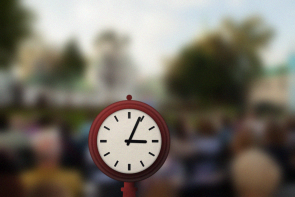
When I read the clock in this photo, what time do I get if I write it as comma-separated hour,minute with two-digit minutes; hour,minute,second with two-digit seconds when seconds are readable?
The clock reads 3,04
